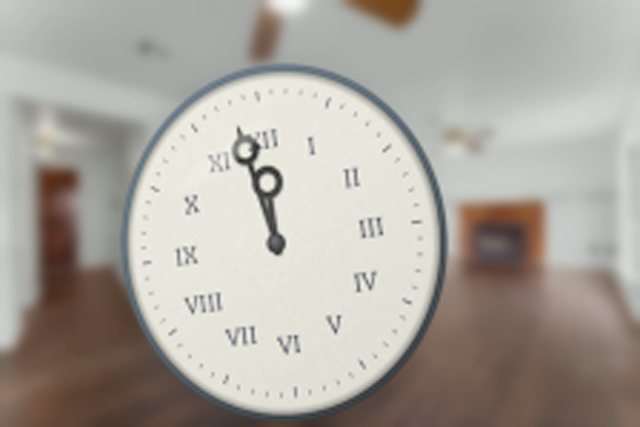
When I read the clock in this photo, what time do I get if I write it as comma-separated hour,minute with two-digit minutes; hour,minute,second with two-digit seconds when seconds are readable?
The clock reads 11,58
